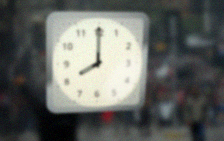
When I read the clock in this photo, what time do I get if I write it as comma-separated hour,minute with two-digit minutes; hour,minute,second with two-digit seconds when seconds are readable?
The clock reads 8,00
